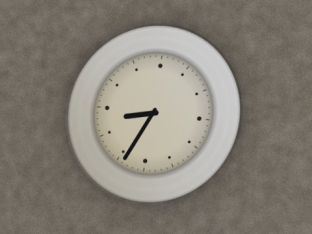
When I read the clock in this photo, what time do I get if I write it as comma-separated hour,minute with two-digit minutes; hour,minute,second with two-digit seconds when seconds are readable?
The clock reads 8,34
